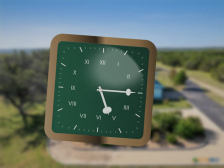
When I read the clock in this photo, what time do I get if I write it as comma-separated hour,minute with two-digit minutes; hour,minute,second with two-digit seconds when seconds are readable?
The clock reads 5,15
